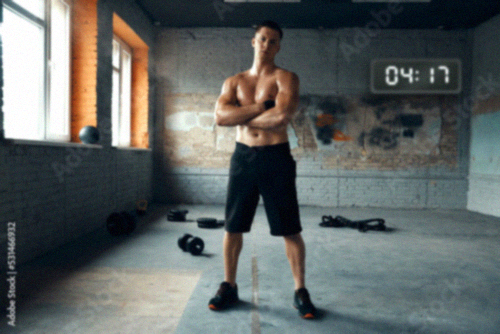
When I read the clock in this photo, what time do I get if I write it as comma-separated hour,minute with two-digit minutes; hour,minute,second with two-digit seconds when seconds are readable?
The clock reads 4,17
